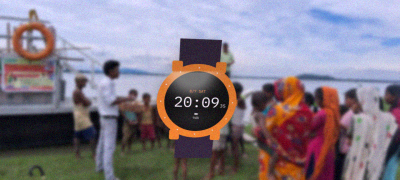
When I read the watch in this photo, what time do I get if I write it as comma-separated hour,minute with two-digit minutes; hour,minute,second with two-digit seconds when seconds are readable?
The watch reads 20,09
